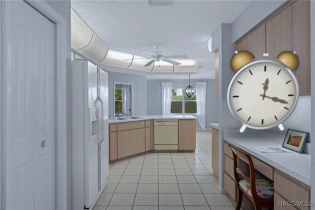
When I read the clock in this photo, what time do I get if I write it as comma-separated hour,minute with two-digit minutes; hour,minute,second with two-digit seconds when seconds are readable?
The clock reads 12,18
